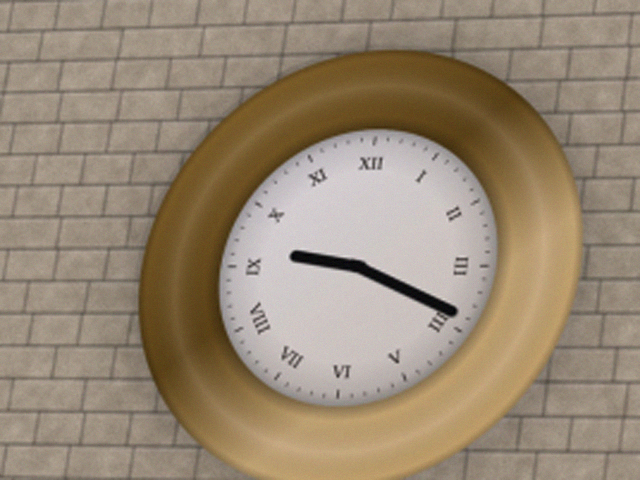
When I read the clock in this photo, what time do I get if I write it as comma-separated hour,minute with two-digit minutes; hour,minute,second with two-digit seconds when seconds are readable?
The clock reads 9,19
